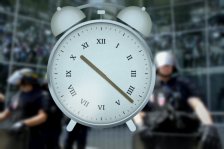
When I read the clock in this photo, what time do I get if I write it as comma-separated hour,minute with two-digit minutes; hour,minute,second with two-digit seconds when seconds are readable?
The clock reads 10,22
